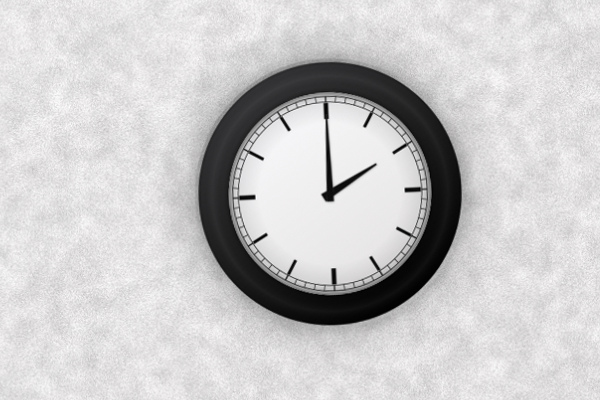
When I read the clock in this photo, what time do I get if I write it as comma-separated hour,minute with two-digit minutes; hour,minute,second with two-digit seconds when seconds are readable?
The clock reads 2,00
